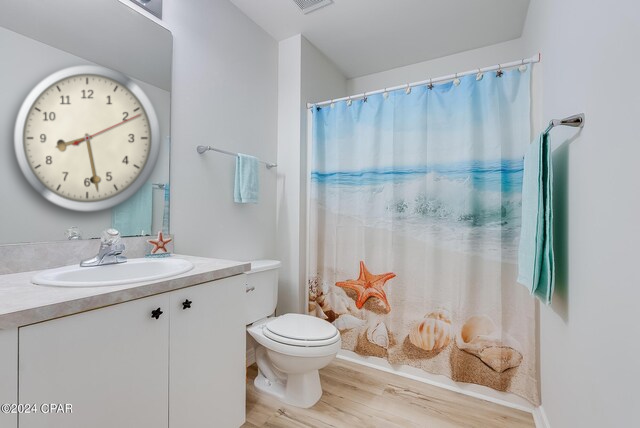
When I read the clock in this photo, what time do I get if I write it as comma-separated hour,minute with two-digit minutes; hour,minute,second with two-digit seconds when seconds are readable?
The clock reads 8,28,11
